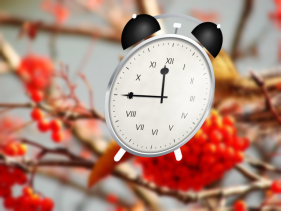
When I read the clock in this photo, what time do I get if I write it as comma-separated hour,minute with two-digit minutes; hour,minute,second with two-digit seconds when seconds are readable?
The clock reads 11,45
